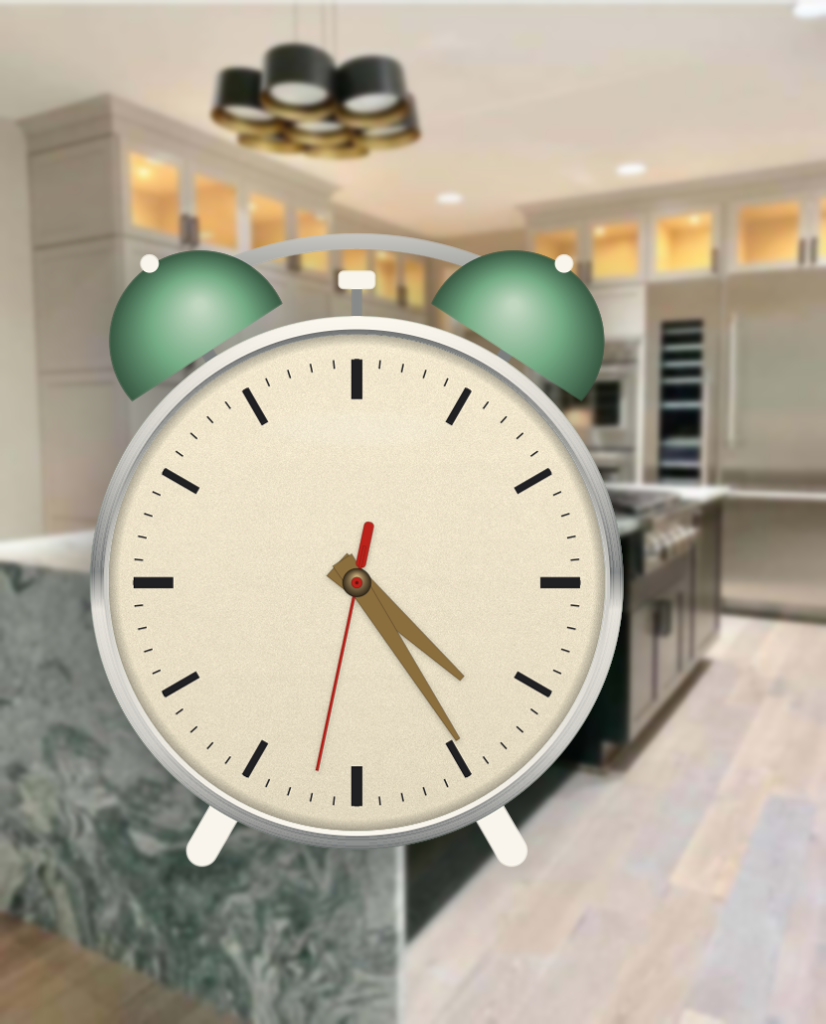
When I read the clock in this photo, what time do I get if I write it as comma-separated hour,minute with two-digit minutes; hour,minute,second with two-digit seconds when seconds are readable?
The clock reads 4,24,32
